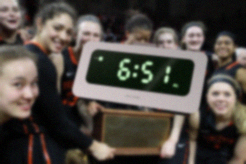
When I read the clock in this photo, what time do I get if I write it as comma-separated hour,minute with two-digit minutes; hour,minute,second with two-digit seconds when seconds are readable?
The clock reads 6,51
